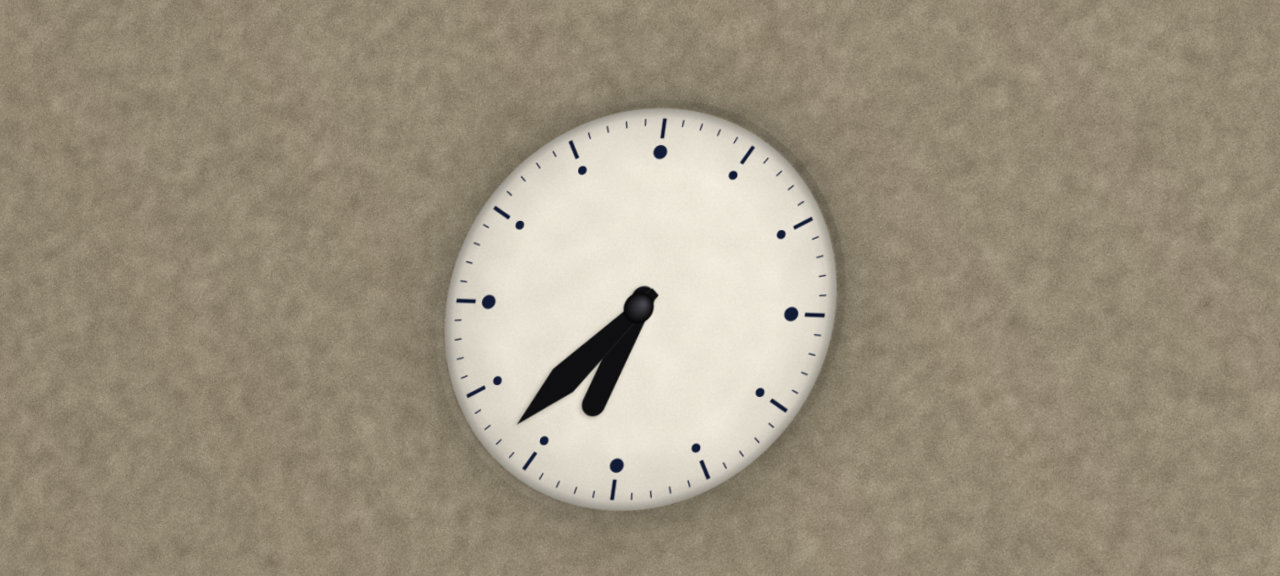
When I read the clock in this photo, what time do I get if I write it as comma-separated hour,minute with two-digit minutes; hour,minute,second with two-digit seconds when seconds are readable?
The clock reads 6,37
